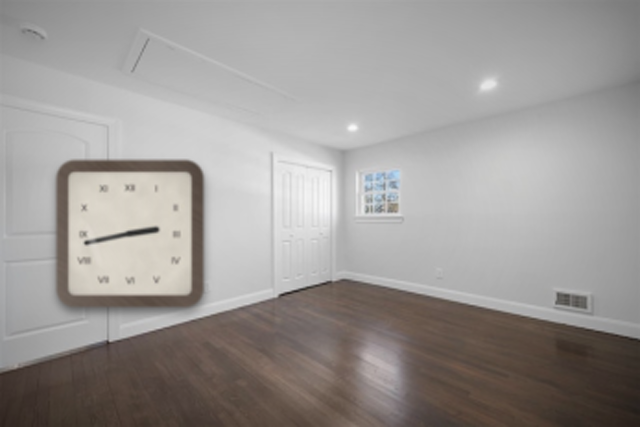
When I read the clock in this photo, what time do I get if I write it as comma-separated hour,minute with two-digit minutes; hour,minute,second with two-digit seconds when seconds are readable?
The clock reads 2,43
